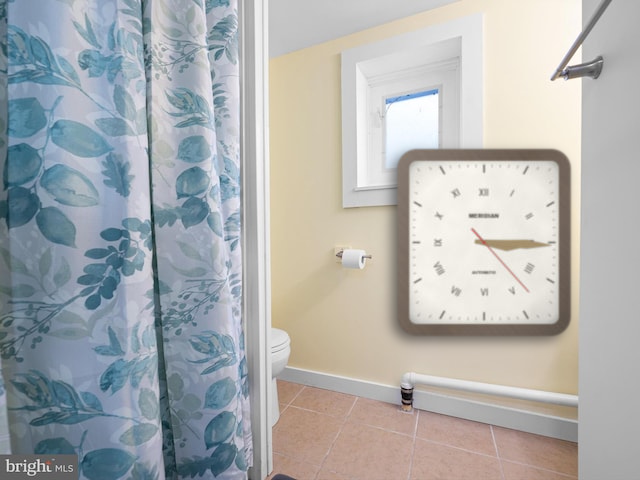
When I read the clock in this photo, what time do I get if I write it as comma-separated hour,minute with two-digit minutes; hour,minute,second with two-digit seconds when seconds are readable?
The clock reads 3,15,23
